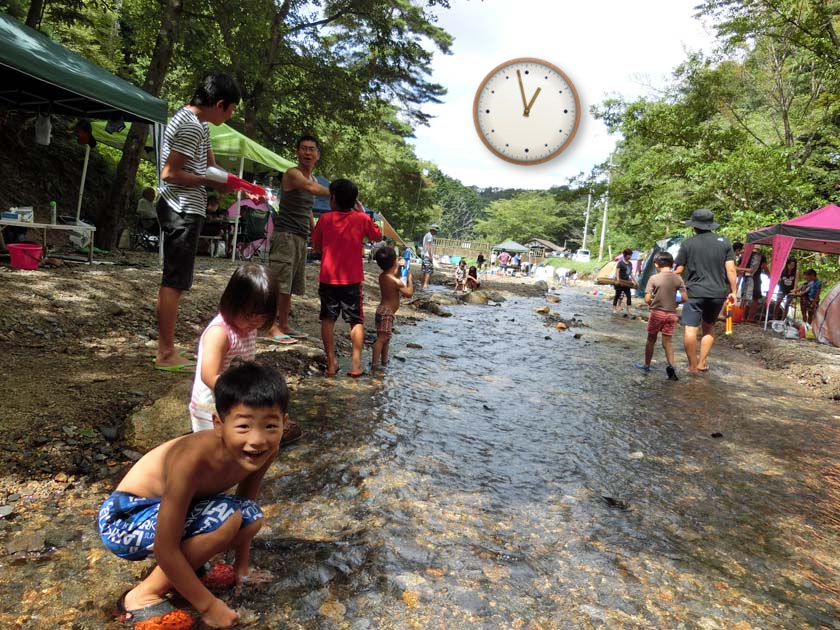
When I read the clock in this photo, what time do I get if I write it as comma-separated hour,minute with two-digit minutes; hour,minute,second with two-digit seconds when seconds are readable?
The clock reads 12,58
